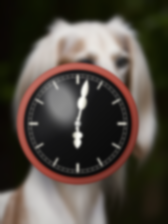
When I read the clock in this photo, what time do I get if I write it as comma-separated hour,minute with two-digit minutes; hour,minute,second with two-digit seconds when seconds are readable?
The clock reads 6,02
